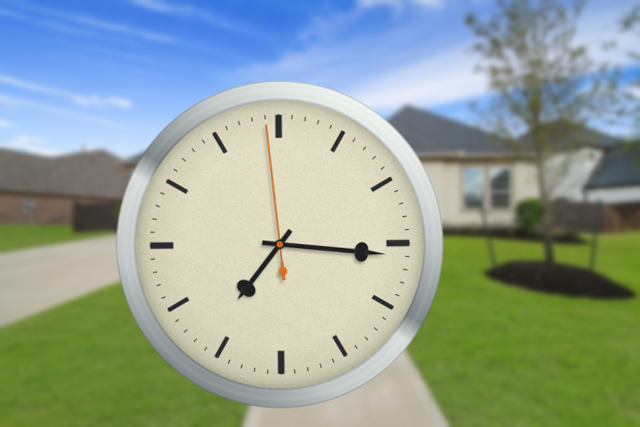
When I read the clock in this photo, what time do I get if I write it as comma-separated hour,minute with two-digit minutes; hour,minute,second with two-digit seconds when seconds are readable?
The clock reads 7,15,59
